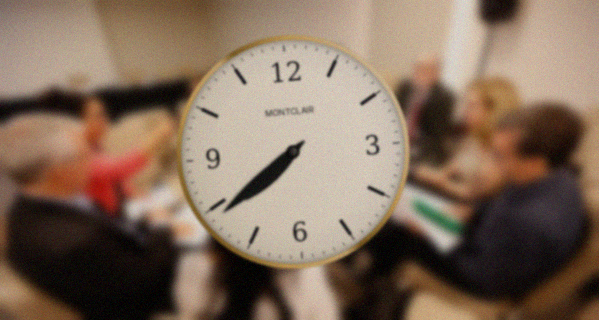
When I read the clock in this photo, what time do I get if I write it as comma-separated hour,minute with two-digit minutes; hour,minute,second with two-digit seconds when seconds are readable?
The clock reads 7,39
